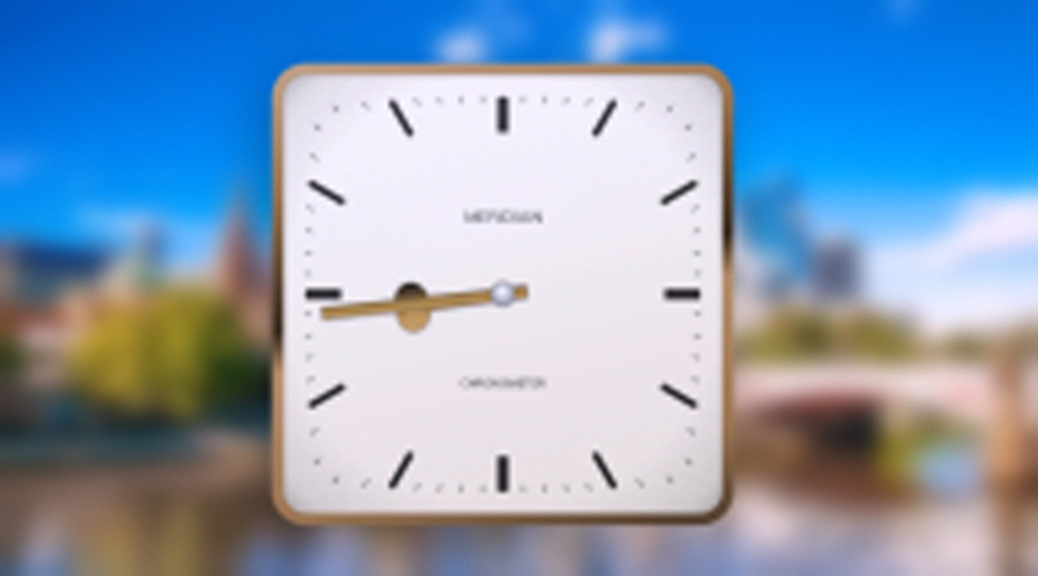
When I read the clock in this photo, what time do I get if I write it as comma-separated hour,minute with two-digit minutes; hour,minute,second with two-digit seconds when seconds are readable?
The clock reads 8,44
